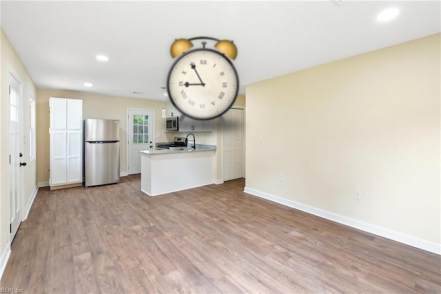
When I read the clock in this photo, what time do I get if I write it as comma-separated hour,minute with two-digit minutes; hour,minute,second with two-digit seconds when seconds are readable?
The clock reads 8,55
